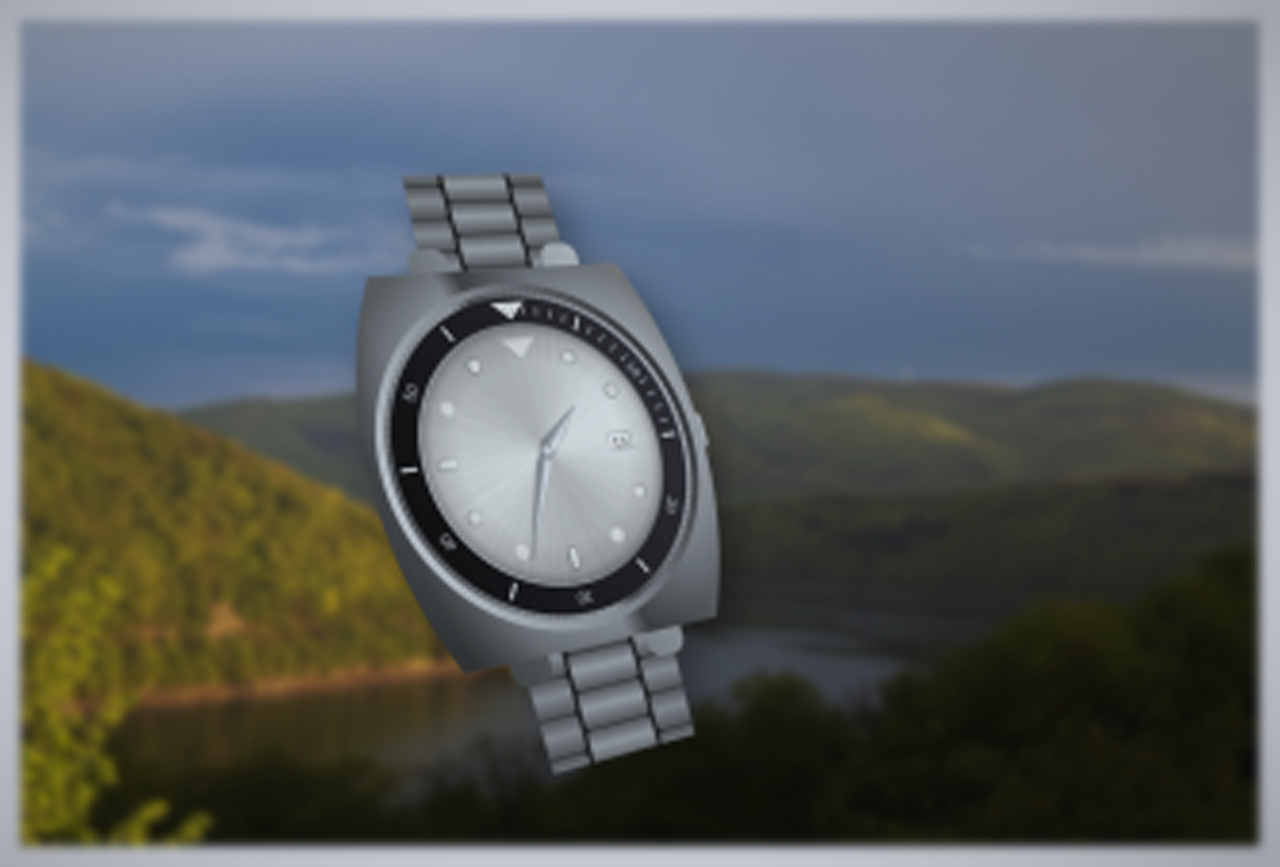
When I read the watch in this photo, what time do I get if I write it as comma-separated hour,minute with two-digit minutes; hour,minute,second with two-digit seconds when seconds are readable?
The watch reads 1,34
